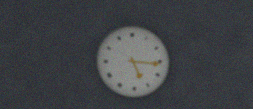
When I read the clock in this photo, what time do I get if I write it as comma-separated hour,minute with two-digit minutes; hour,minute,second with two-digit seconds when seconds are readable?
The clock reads 5,16
